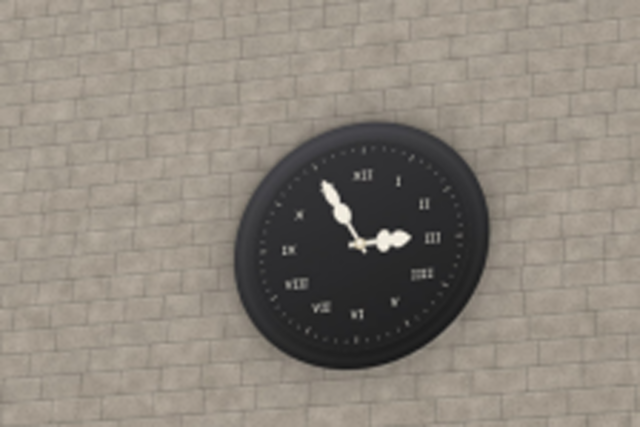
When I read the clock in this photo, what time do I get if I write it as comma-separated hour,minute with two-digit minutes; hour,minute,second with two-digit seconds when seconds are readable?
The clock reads 2,55
